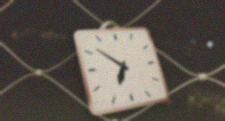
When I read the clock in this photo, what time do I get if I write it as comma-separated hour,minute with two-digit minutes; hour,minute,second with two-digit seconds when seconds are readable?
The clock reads 6,52
